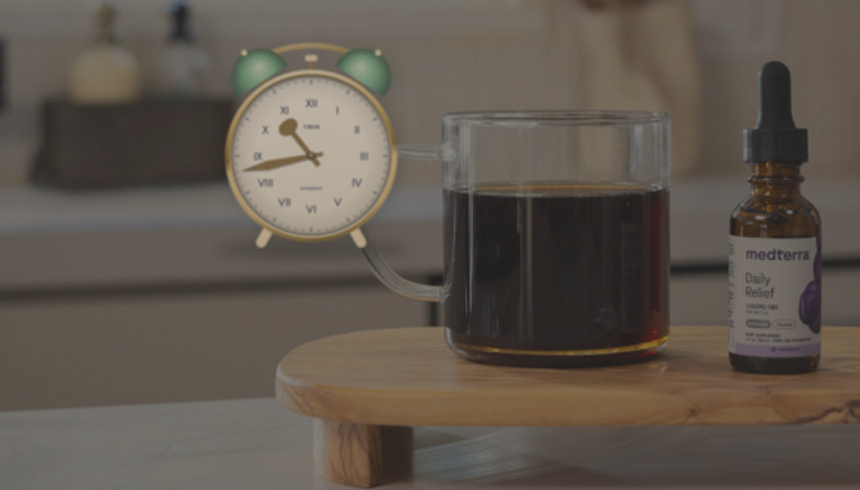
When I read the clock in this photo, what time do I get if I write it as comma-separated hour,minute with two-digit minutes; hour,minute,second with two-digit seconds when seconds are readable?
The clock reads 10,43
